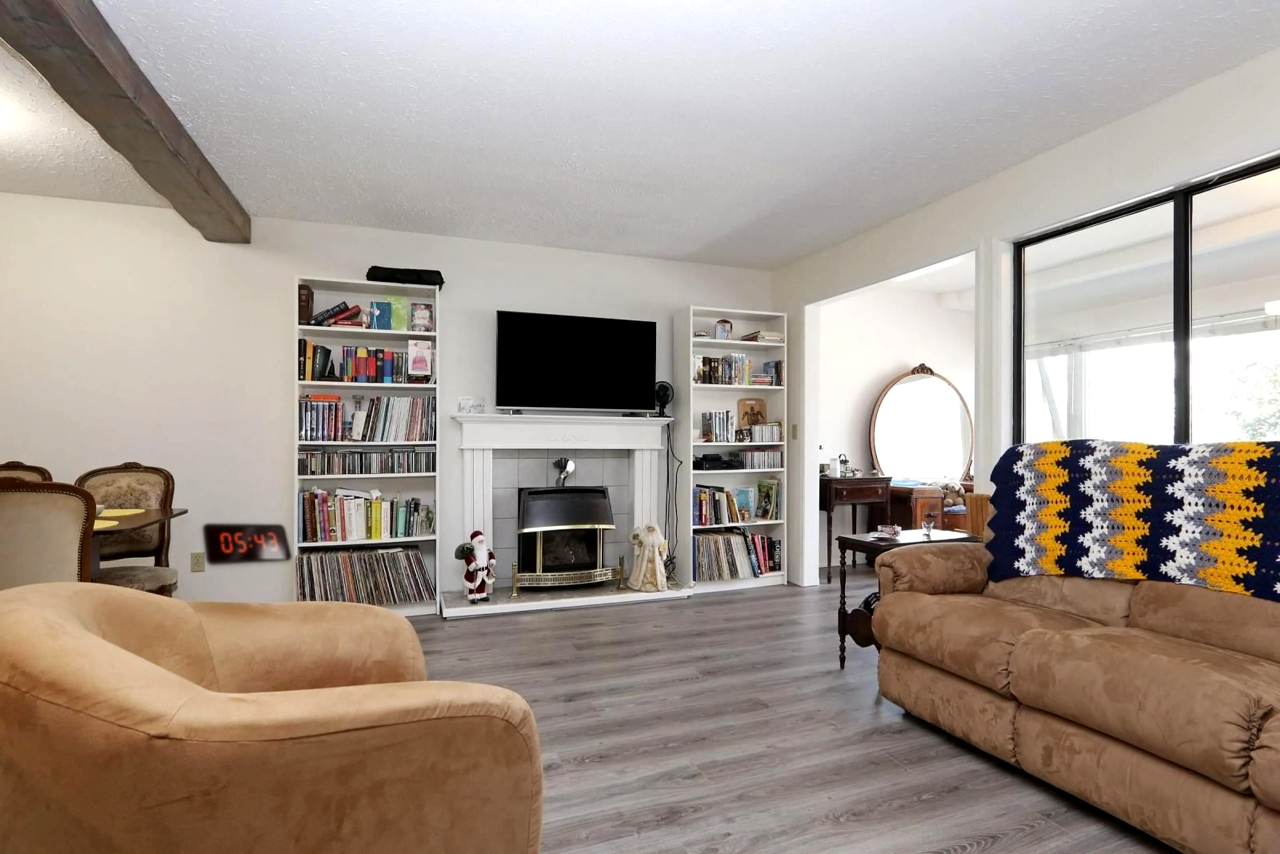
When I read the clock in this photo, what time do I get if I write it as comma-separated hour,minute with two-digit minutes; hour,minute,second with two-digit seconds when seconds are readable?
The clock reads 5,43
